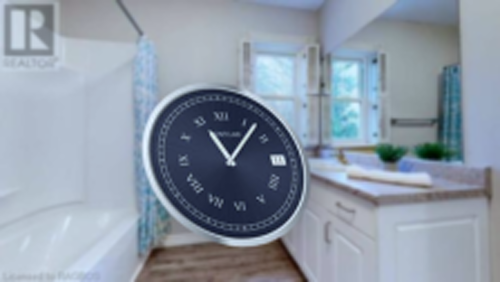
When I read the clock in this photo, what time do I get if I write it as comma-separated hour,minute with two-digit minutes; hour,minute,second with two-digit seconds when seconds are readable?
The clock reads 11,07
